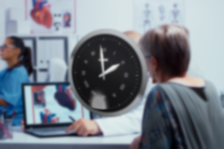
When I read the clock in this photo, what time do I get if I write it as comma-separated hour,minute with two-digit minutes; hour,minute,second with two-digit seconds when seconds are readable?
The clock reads 1,59
